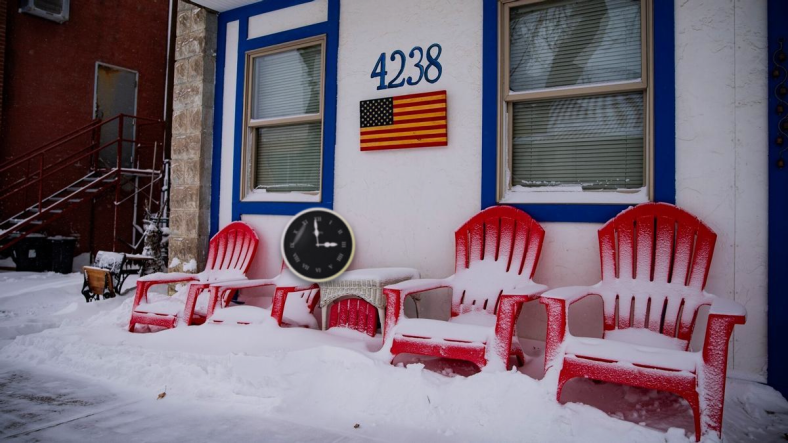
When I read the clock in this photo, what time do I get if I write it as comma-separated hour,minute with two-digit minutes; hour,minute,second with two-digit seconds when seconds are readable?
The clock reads 2,59
